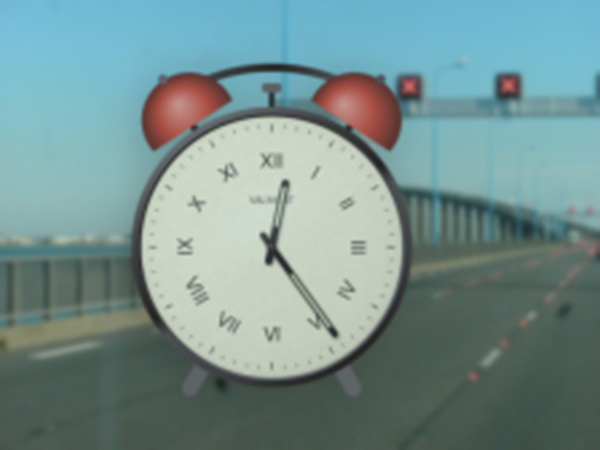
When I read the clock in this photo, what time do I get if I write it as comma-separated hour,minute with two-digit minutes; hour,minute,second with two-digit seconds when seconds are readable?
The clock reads 12,24
